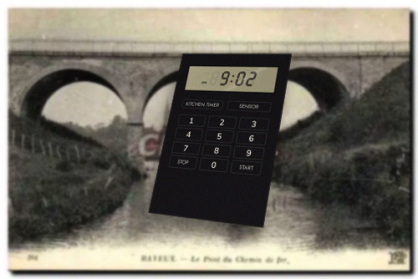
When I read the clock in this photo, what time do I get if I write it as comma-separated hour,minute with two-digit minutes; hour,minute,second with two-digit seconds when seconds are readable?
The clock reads 9,02
